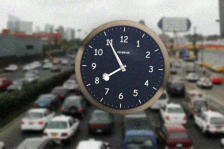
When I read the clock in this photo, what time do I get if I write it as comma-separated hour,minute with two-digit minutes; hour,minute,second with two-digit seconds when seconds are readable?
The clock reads 7,55
